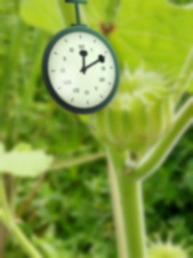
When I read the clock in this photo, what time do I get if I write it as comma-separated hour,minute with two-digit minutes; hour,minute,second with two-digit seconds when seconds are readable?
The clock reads 12,11
